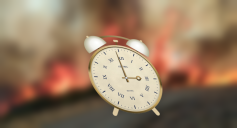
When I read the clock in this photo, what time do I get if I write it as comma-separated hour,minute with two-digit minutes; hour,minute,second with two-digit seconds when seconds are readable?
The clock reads 2,59
